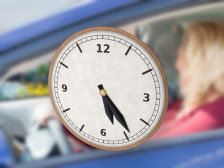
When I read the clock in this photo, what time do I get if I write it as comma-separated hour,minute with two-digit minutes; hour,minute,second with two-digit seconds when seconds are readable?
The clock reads 5,24
